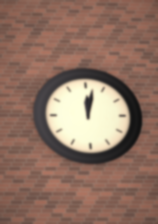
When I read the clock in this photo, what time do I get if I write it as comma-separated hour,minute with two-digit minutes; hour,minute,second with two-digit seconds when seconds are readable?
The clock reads 12,02
